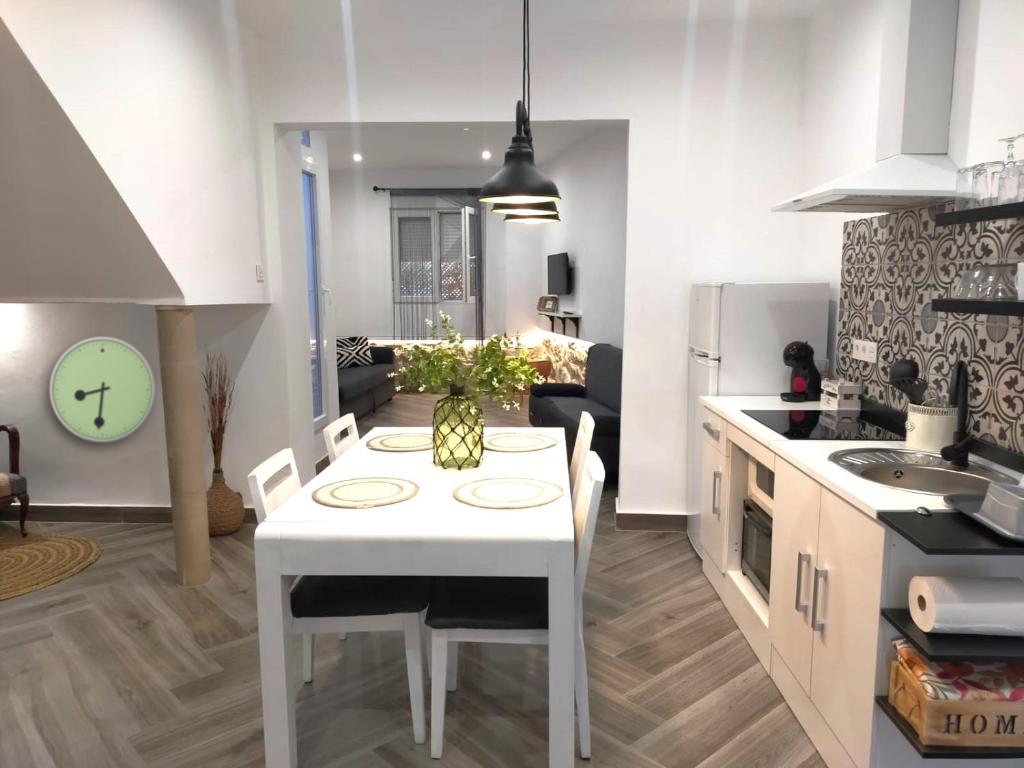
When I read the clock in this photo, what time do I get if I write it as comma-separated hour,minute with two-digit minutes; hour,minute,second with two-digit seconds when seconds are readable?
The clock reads 8,31
